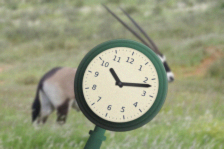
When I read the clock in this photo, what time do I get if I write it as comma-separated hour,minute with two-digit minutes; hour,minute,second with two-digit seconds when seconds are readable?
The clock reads 10,12
